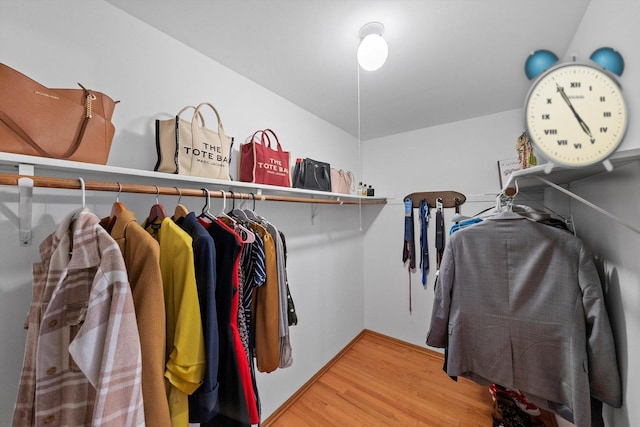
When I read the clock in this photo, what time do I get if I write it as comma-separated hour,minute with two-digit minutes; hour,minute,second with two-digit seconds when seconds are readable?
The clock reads 4,55
